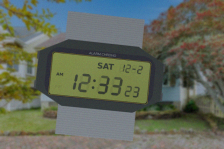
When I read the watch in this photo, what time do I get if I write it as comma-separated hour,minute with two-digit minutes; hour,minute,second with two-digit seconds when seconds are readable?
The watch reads 12,33,23
